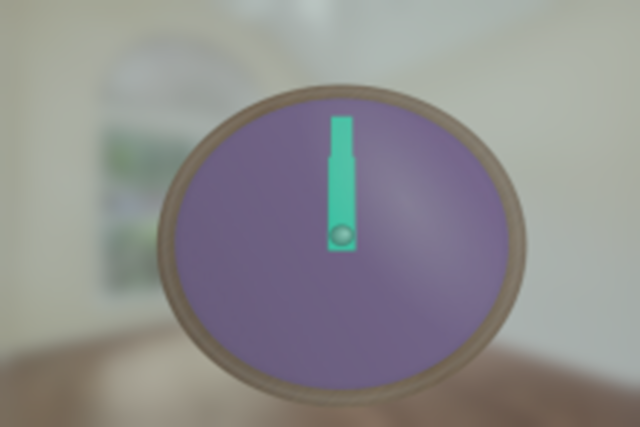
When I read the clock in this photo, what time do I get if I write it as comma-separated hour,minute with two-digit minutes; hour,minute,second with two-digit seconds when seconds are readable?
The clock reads 12,00
